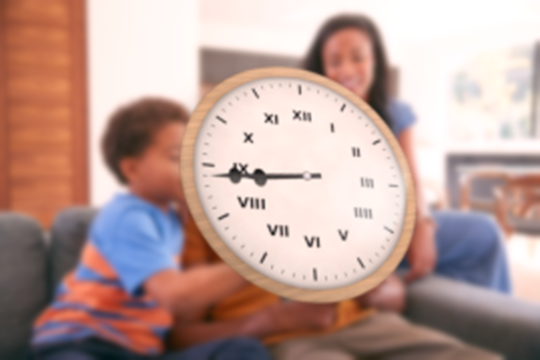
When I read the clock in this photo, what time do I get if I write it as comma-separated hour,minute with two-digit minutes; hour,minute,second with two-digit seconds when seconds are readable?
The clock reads 8,44
